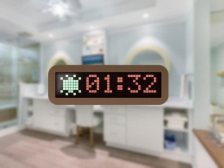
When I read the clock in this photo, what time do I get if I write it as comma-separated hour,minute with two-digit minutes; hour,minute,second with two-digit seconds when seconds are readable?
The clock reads 1,32
